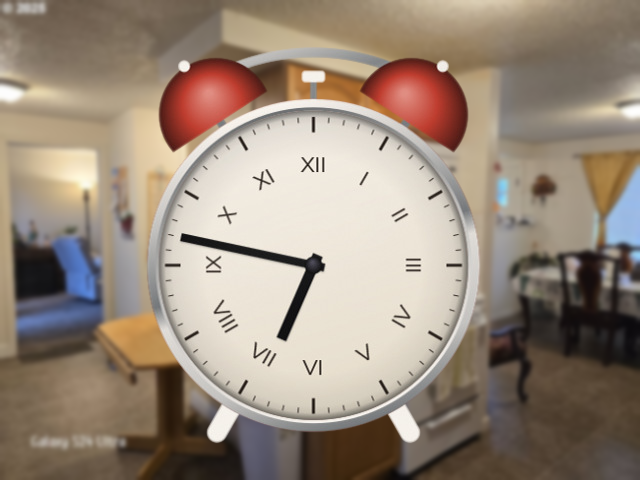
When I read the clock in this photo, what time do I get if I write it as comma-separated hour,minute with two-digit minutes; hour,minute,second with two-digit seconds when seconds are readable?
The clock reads 6,47
